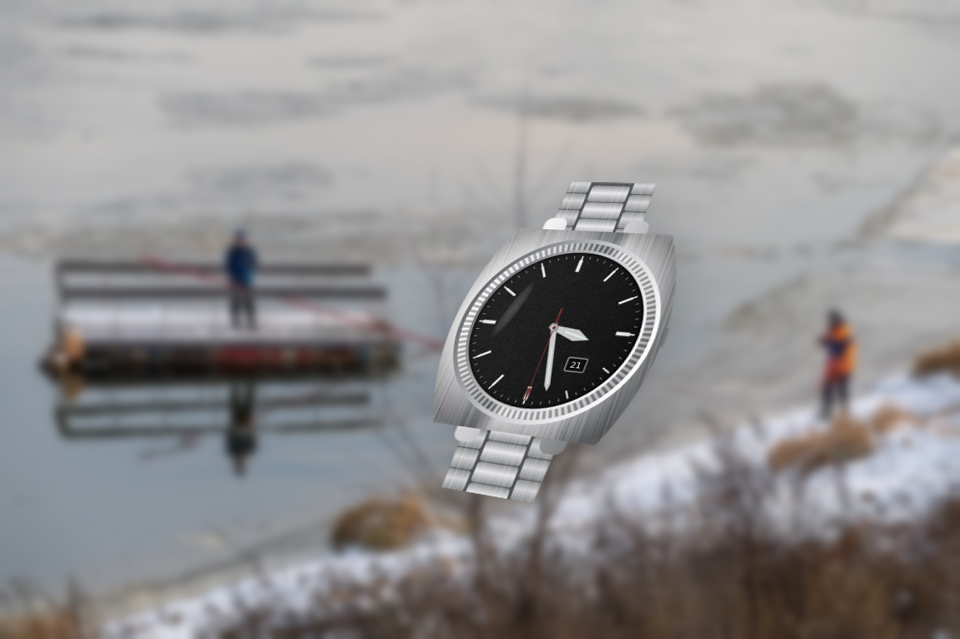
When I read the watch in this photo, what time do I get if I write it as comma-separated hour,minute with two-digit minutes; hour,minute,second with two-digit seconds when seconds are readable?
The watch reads 3,27,30
